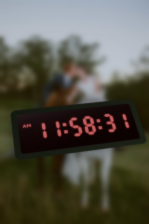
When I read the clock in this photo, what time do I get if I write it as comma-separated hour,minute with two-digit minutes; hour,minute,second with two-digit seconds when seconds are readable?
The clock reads 11,58,31
